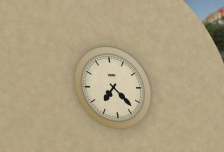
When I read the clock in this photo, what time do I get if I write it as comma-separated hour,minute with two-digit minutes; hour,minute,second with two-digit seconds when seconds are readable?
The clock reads 7,23
